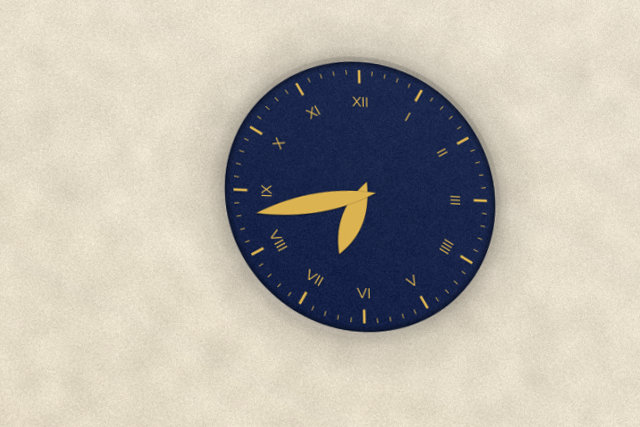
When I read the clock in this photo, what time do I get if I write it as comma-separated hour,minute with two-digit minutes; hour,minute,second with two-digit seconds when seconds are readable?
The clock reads 6,43
